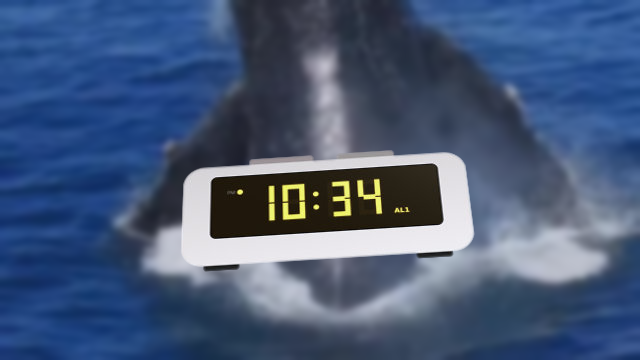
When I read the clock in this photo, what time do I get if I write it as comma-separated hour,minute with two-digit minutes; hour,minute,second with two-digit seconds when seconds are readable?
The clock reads 10,34
